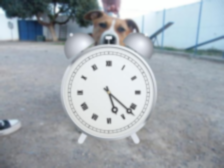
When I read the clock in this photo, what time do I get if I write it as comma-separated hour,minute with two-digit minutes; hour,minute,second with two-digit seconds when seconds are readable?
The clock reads 5,22
